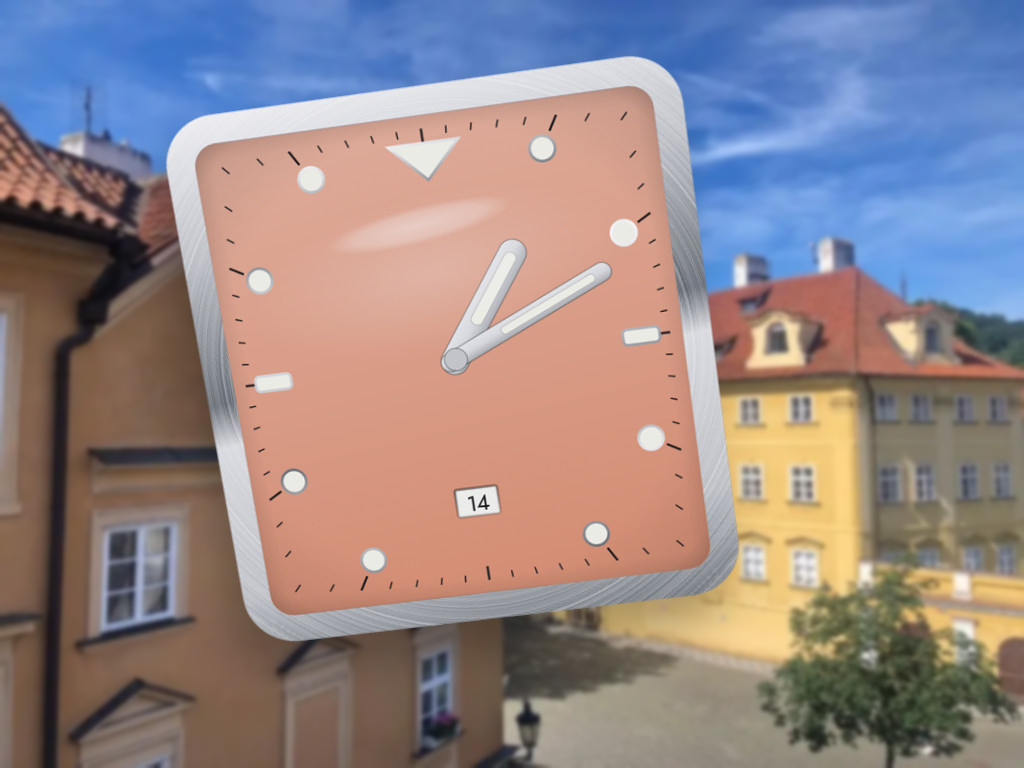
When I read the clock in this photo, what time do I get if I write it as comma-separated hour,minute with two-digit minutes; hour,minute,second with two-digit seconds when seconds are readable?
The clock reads 1,11
